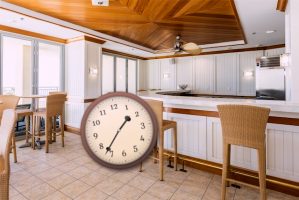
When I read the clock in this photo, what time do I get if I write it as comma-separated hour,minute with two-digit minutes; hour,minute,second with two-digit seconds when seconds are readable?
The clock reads 1,37
